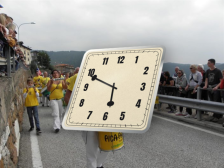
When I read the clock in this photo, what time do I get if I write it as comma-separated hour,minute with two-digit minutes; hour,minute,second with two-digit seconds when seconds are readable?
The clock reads 5,49
